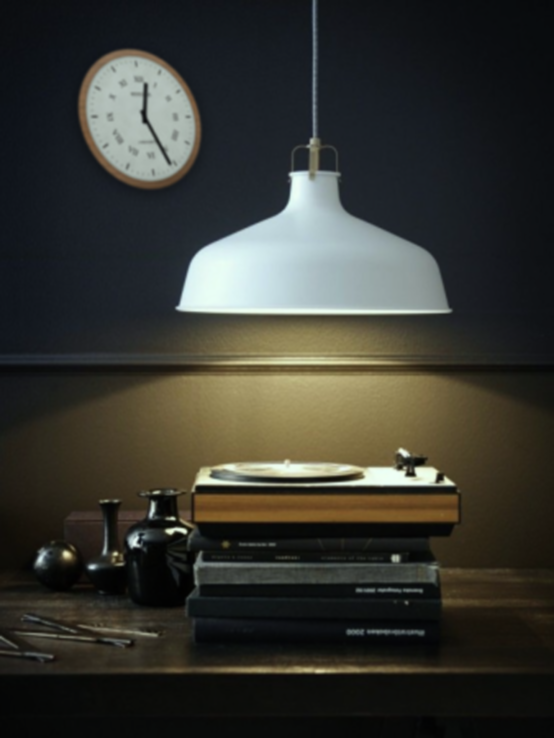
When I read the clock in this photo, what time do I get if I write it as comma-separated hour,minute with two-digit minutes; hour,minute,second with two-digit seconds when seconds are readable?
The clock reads 12,26
